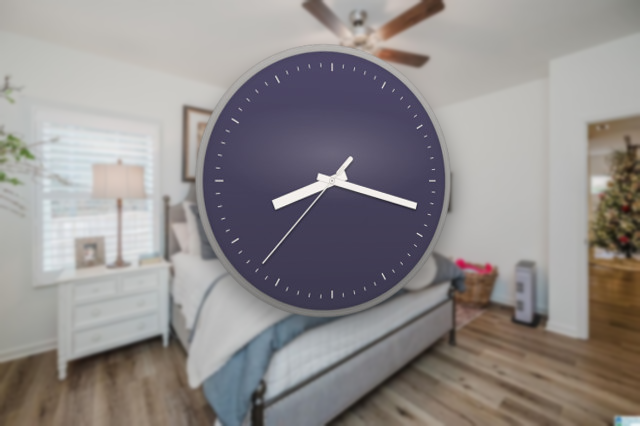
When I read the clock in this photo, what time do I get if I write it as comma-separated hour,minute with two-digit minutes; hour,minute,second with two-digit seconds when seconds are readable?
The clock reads 8,17,37
